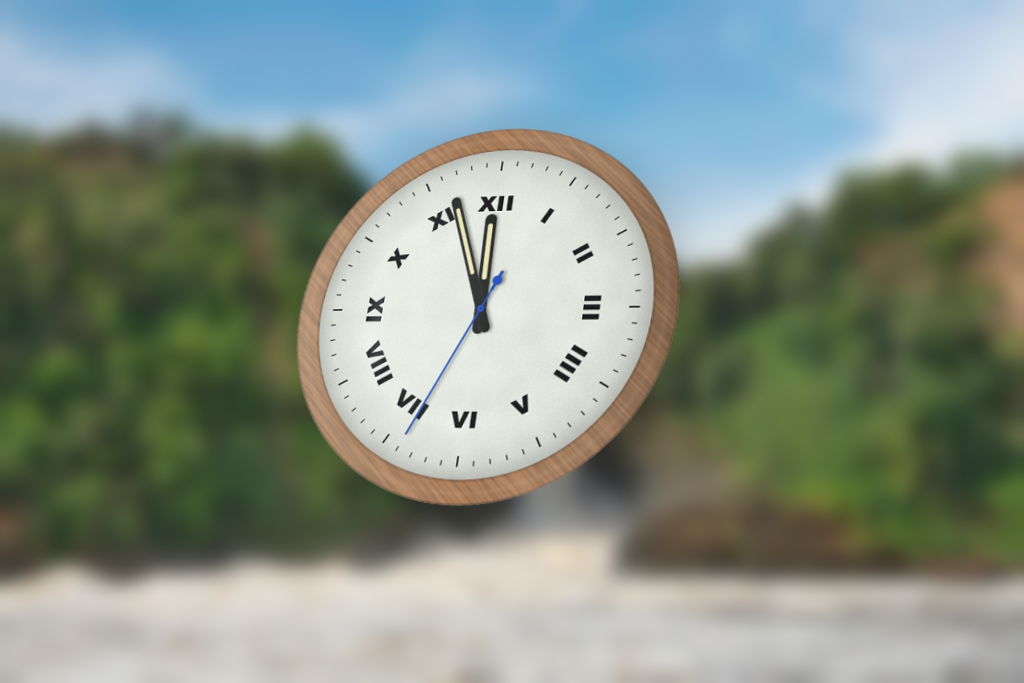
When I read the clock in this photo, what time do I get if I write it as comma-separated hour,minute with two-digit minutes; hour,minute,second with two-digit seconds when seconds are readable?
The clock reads 11,56,34
